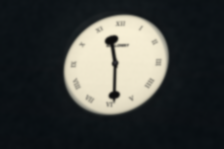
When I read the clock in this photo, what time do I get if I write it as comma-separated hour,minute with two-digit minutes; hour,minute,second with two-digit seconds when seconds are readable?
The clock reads 11,29
